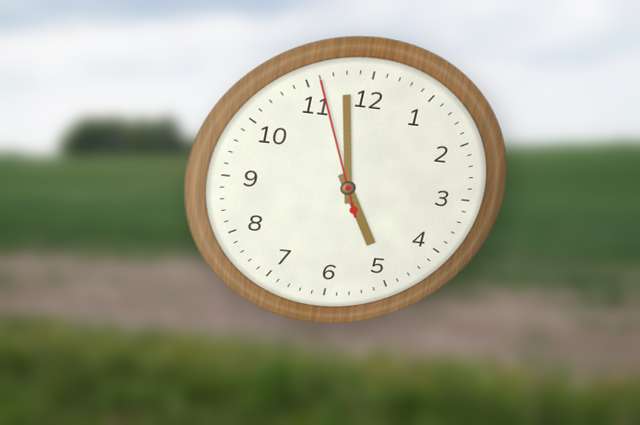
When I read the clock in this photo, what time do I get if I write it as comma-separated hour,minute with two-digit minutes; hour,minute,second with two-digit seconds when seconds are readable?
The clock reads 4,57,56
